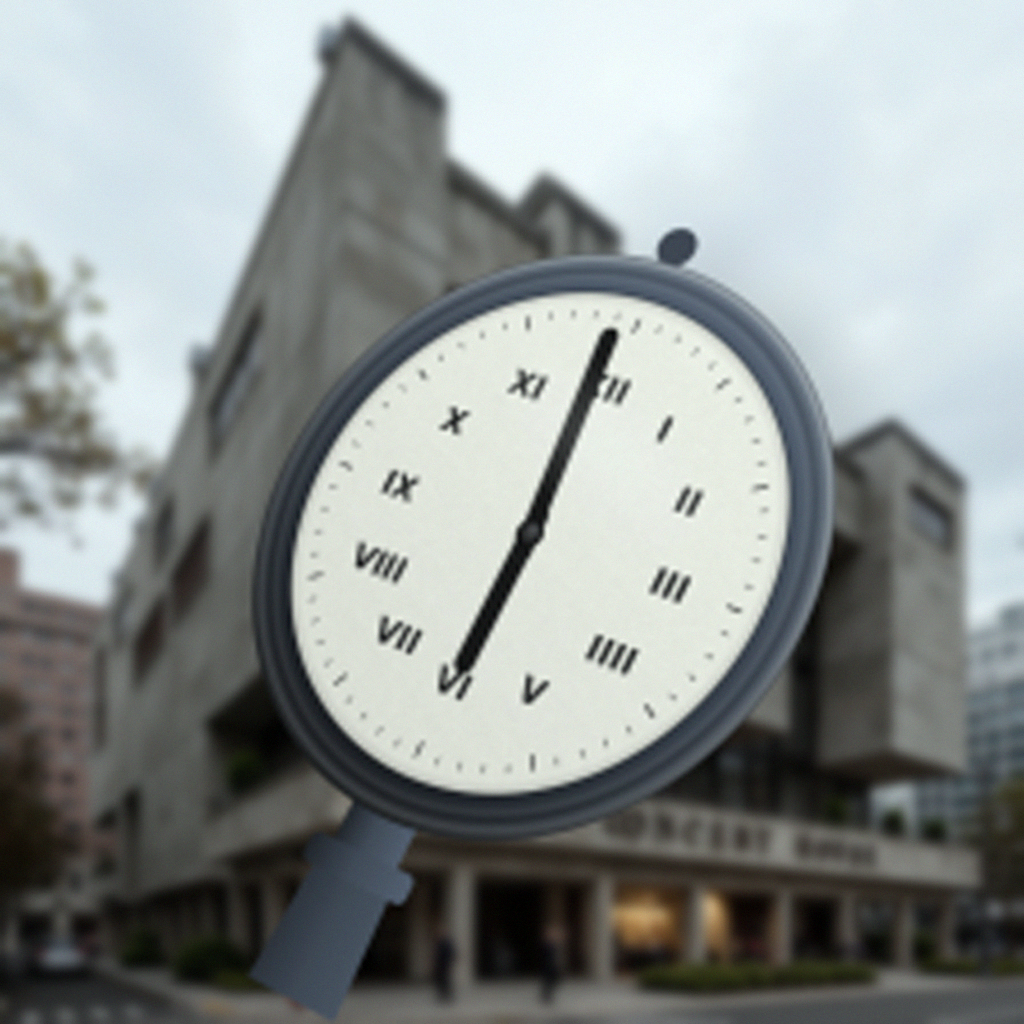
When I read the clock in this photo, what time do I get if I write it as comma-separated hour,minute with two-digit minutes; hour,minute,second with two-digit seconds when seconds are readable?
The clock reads 5,59
